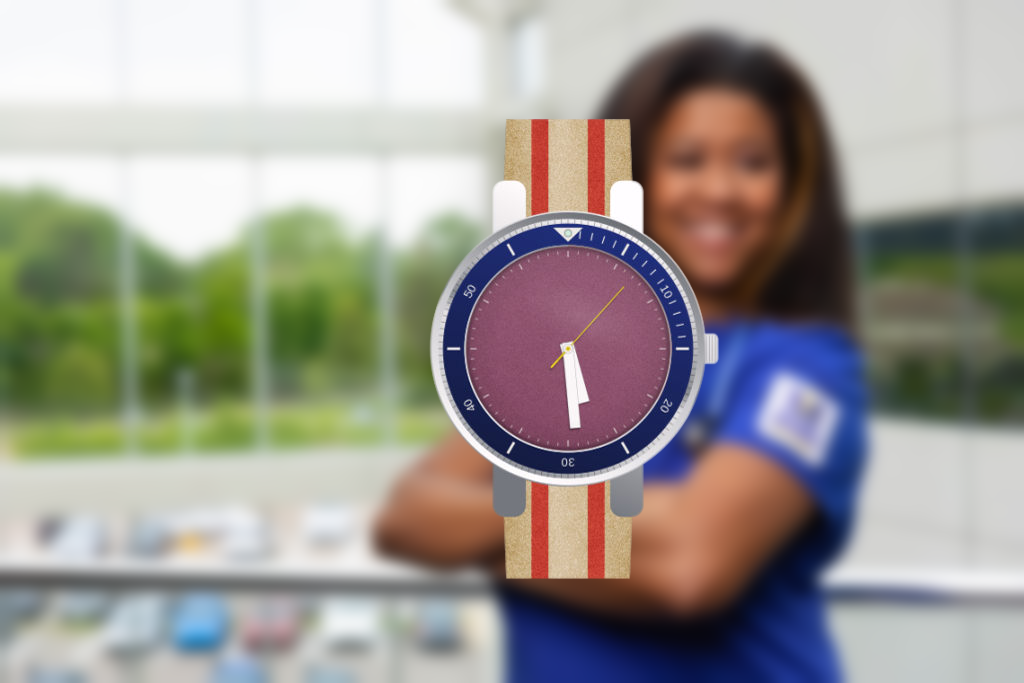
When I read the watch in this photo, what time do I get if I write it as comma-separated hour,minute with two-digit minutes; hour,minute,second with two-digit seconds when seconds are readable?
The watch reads 5,29,07
